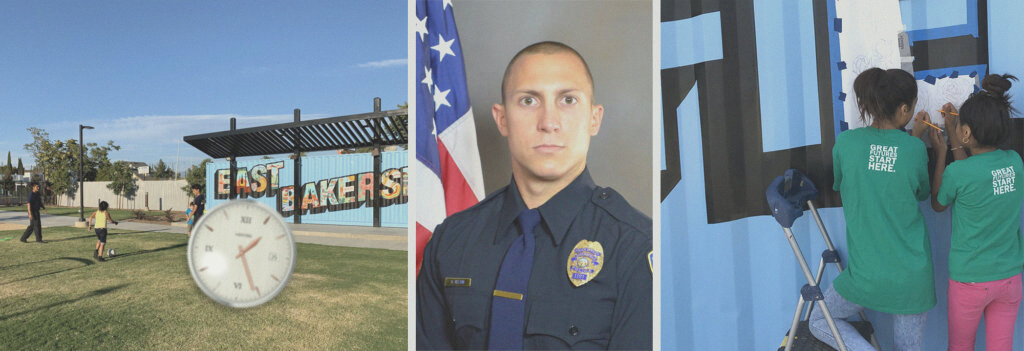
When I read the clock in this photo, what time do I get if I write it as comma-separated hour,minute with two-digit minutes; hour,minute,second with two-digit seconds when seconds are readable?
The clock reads 1,26
